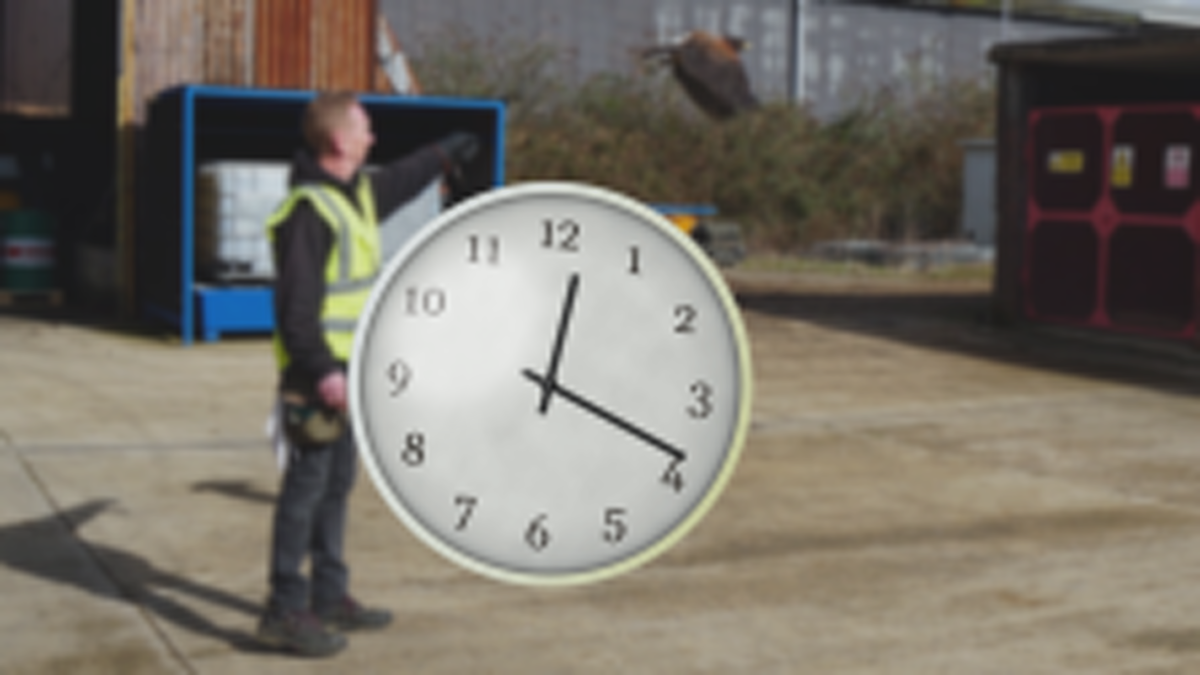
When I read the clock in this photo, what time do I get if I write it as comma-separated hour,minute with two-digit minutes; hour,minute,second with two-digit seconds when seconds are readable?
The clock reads 12,19
